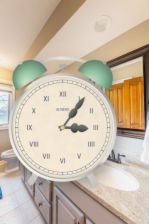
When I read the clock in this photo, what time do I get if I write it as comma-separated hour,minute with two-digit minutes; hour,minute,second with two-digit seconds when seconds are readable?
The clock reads 3,06
